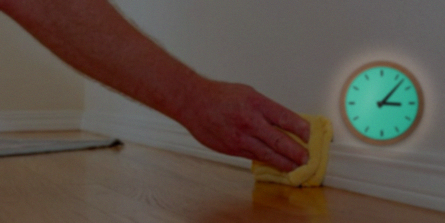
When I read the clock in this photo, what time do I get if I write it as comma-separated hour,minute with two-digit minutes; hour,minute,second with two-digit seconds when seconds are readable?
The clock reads 3,07
